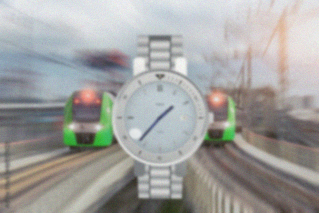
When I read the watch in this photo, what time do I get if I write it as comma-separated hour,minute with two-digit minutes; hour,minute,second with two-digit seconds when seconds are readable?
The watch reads 1,37
